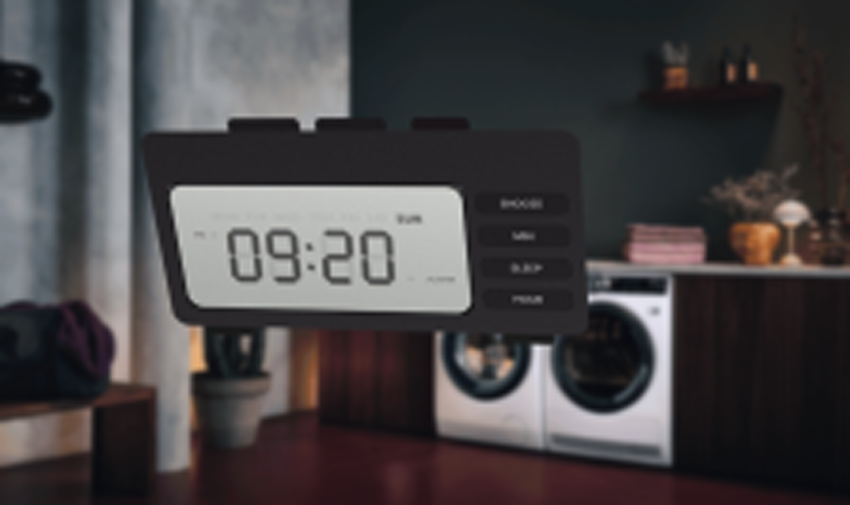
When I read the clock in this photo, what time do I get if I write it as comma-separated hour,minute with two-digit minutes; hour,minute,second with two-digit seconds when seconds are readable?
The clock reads 9,20
